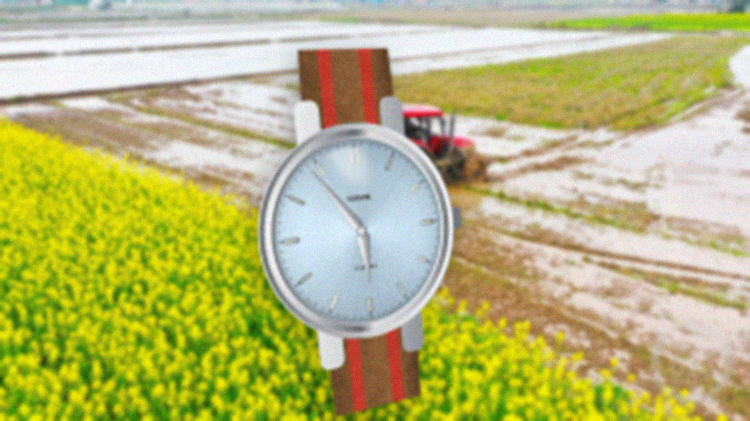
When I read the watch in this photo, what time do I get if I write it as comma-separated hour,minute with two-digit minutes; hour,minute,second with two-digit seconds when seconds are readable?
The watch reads 5,54
